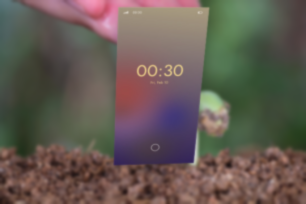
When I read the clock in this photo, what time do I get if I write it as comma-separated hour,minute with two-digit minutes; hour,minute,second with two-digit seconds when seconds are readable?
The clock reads 0,30
